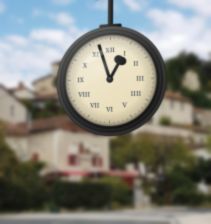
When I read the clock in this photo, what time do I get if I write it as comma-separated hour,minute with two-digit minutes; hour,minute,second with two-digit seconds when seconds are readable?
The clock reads 12,57
